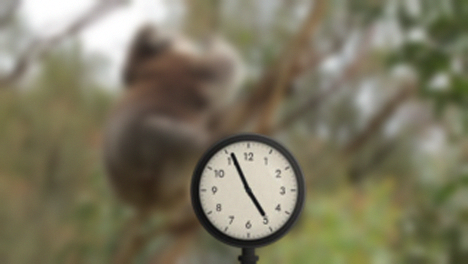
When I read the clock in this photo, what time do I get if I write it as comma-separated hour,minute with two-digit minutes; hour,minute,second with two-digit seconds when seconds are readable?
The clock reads 4,56
